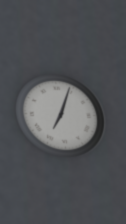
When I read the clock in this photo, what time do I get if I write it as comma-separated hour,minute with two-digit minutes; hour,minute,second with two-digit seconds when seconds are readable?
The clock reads 7,04
